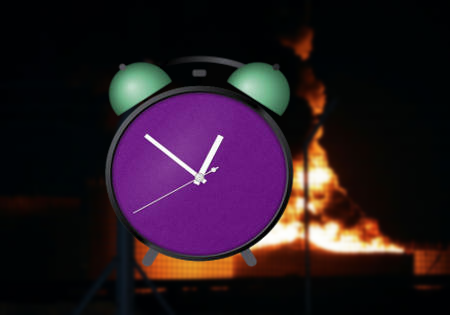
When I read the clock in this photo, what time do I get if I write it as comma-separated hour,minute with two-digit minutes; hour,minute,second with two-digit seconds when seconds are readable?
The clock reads 12,51,40
